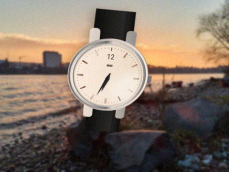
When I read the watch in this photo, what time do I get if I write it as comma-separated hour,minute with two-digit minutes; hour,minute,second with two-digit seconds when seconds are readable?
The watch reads 6,34
